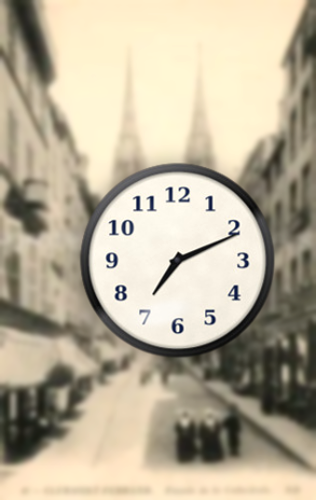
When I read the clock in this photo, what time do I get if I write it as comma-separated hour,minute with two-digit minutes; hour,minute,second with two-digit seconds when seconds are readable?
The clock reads 7,11
